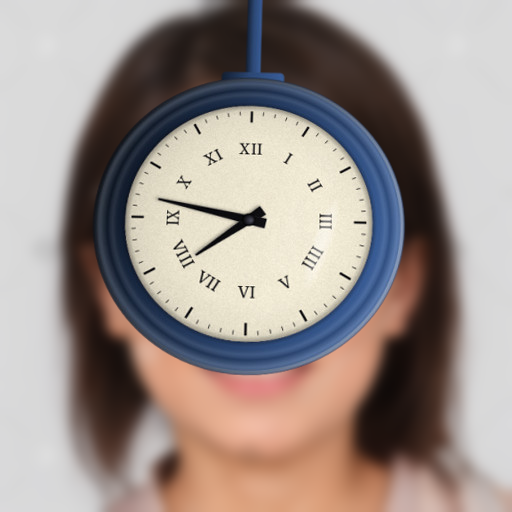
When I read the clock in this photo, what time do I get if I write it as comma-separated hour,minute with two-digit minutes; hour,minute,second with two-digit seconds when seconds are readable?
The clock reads 7,47
